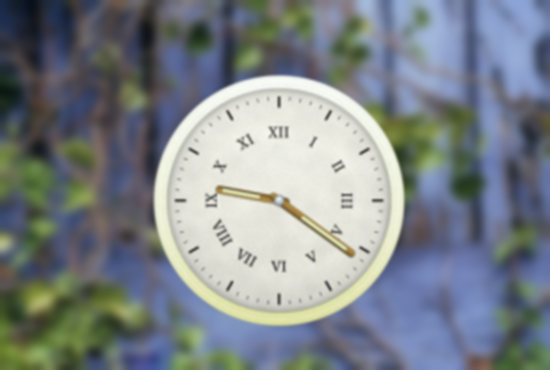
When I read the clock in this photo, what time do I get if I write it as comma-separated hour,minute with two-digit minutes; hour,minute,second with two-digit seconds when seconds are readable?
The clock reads 9,21
